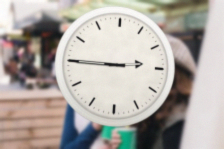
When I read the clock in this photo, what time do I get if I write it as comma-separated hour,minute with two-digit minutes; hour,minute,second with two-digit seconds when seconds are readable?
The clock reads 2,45
